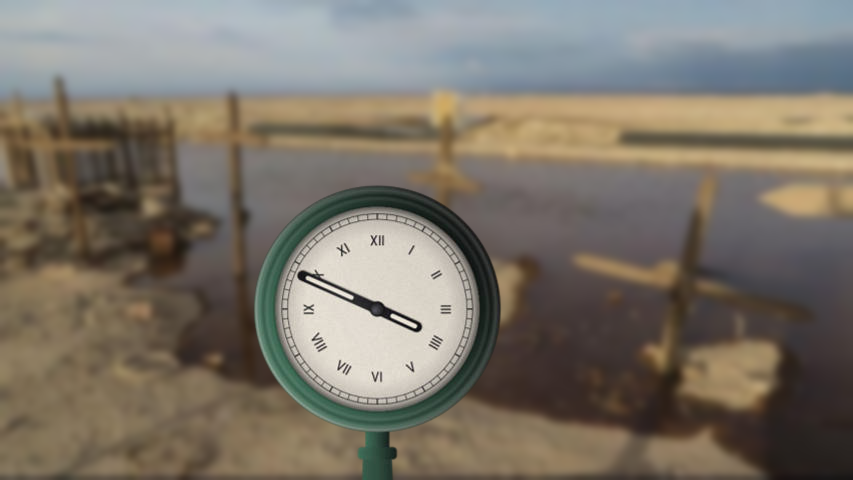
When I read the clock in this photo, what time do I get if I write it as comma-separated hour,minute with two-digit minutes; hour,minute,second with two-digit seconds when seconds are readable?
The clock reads 3,49
